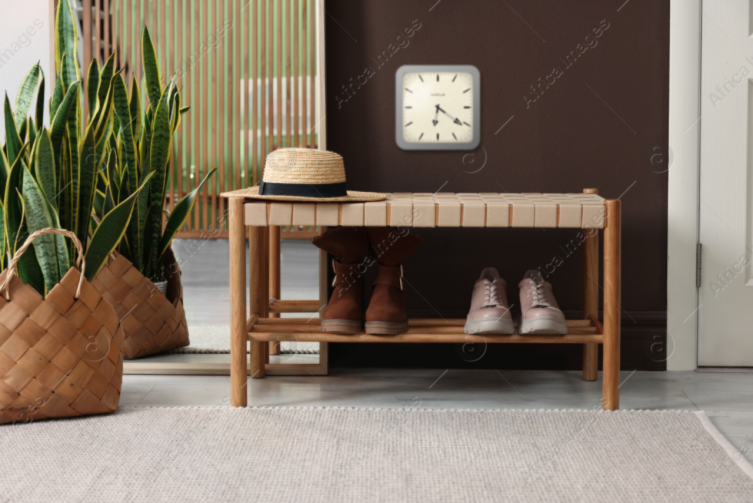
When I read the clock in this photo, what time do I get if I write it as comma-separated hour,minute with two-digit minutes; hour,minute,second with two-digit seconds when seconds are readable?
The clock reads 6,21
